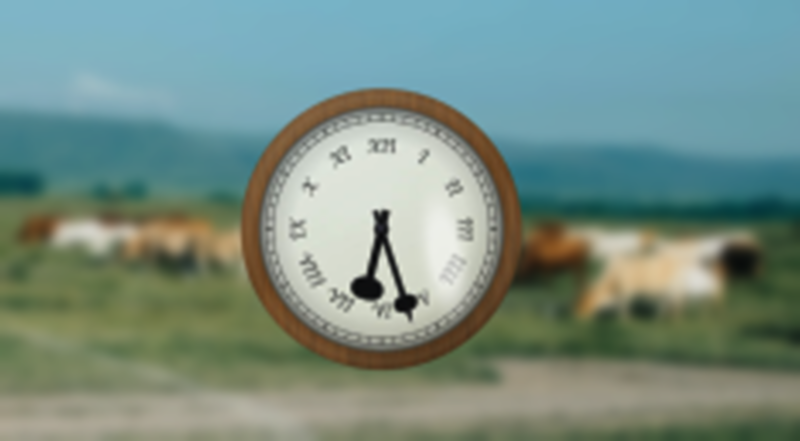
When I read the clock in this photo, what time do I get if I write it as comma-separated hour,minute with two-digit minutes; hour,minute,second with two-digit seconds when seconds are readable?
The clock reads 6,27
